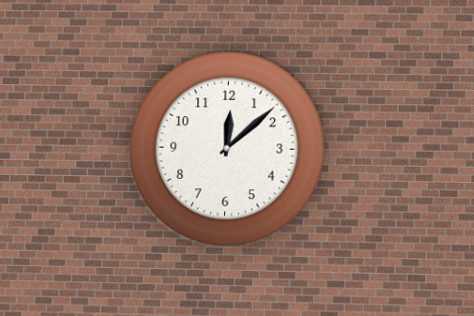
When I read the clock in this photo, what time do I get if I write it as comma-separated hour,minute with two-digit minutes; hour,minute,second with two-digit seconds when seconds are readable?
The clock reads 12,08
